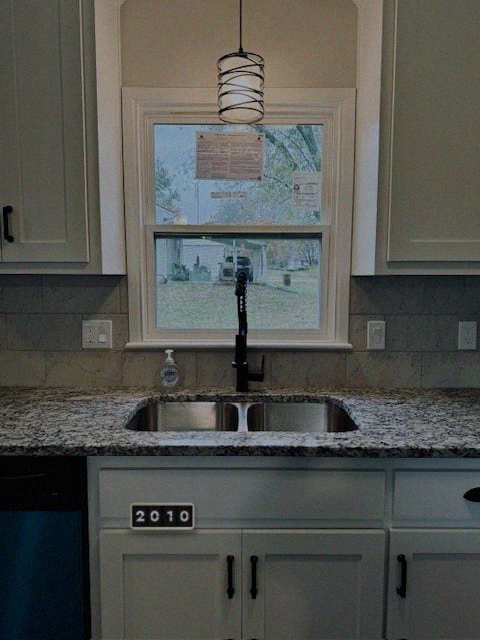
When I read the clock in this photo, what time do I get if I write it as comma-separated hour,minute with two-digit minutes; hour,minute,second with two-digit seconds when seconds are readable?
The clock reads 20,10
